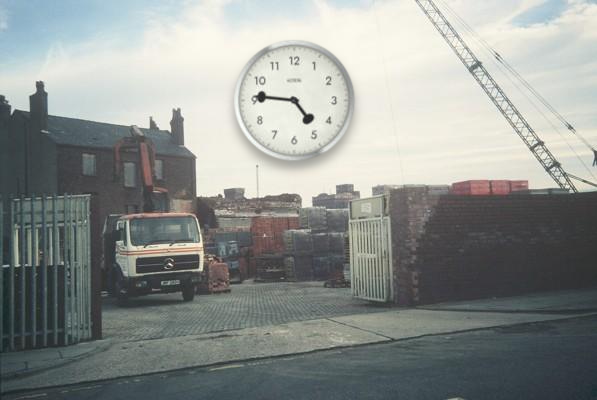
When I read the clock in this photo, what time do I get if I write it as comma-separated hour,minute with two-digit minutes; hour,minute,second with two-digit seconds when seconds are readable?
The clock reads 4,46
